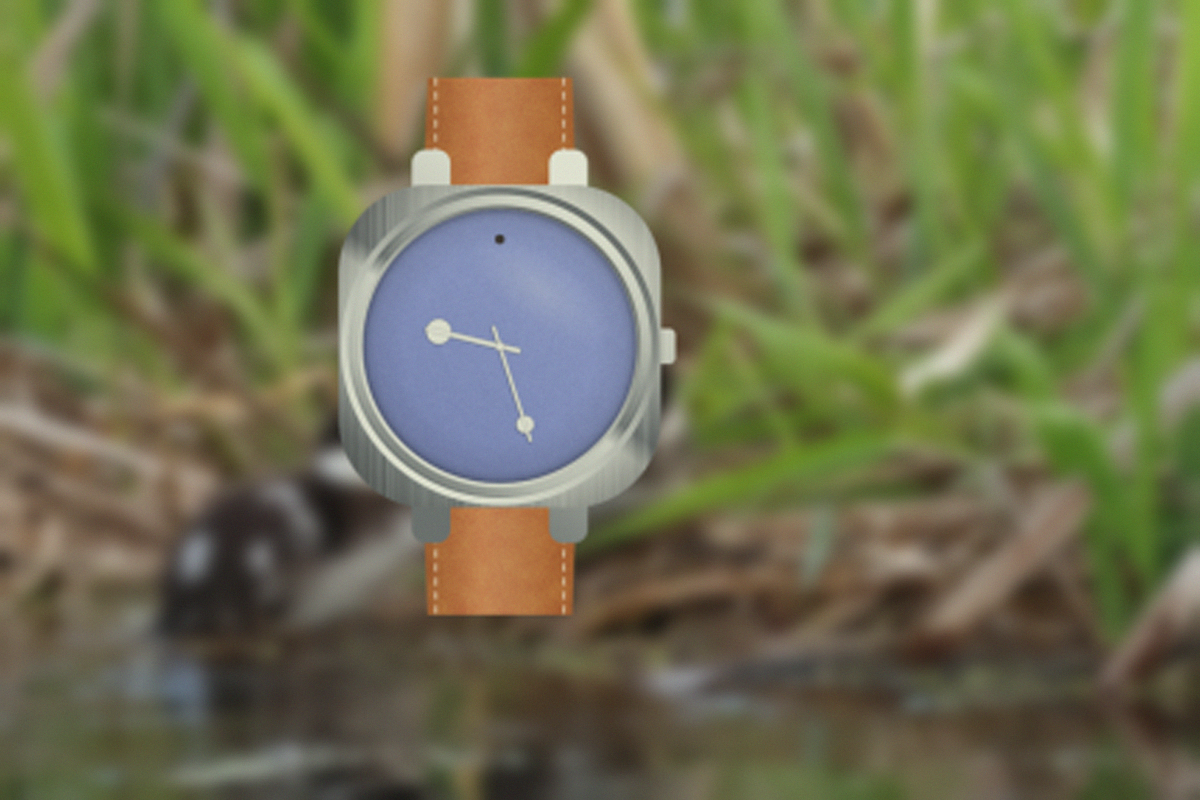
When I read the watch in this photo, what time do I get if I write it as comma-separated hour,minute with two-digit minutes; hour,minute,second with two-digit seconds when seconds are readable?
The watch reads 9,27
